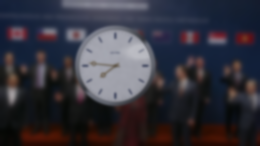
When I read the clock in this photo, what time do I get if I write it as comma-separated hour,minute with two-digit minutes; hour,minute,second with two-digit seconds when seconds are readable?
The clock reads 7,46
